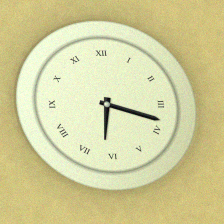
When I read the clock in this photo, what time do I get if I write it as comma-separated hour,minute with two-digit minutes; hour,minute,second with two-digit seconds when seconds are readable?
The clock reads 6,18
